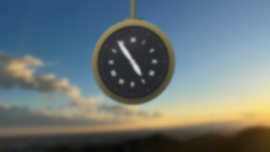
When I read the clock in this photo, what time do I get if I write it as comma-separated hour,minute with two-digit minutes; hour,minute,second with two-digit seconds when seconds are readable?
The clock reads 4,54
